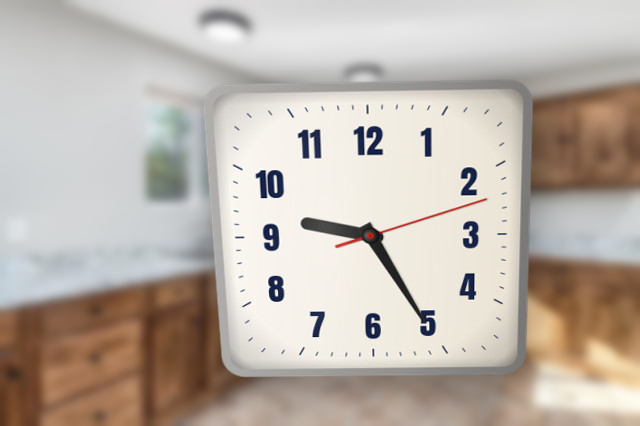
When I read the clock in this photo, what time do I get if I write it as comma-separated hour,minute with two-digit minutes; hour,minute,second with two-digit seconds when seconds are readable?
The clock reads 9,25,12
